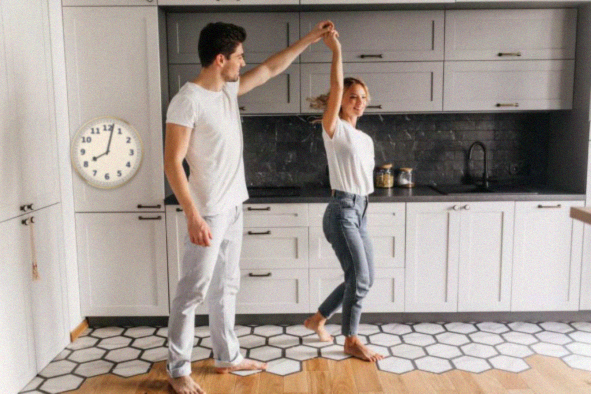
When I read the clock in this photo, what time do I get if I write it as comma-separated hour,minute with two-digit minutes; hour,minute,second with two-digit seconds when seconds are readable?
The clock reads 8,02
